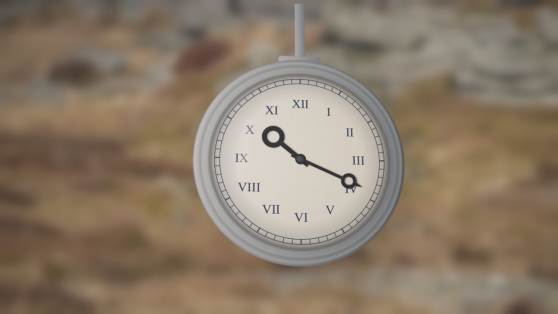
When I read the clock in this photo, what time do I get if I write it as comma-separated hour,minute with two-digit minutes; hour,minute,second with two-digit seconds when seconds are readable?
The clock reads 10,19
